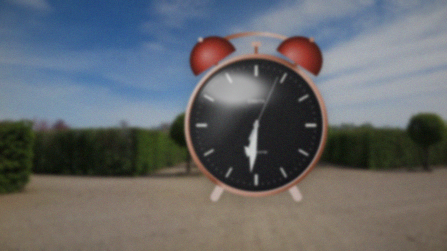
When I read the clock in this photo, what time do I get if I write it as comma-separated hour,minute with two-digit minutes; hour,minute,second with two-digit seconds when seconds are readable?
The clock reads 6,31,04
